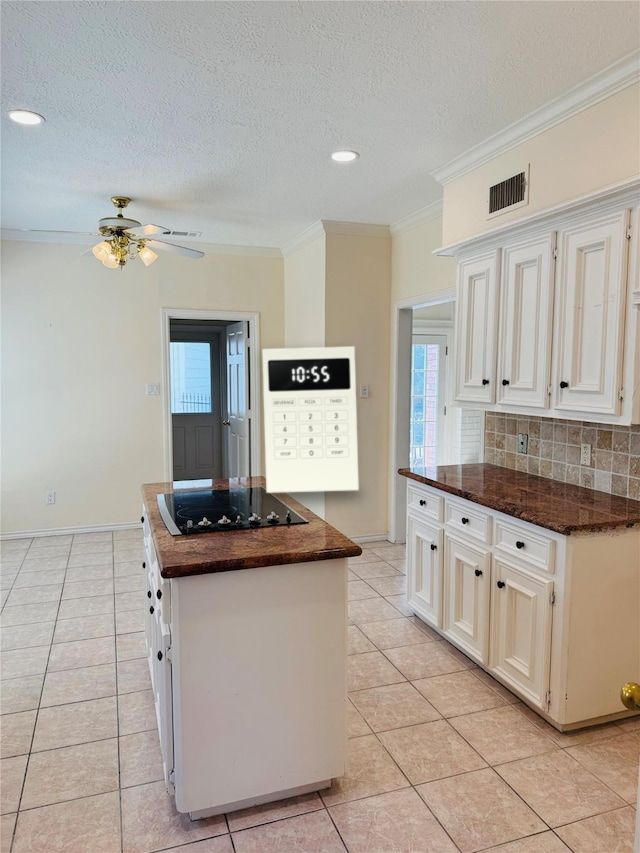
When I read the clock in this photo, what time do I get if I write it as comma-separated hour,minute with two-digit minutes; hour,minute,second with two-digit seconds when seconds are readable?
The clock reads 10,55
